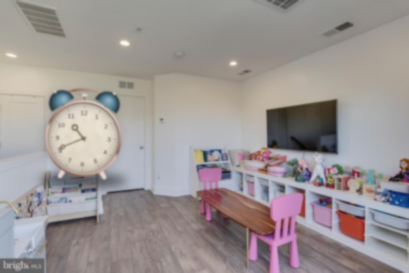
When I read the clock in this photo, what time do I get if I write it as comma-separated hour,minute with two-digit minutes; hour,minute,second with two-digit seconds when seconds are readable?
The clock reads 10,41
